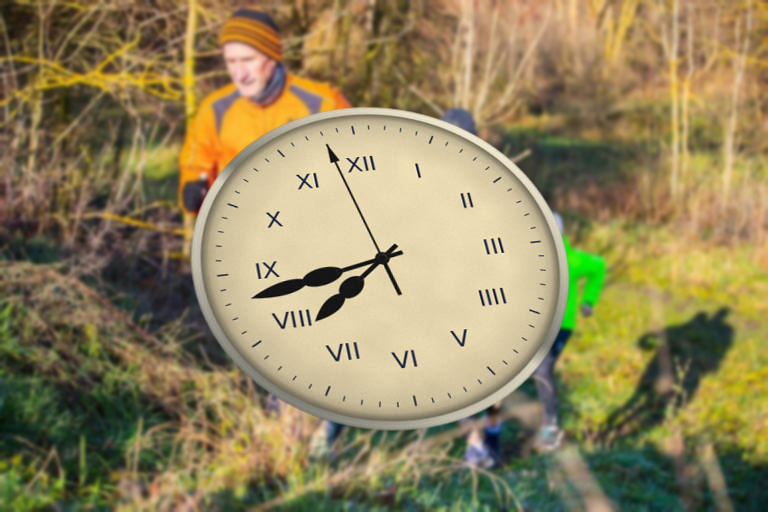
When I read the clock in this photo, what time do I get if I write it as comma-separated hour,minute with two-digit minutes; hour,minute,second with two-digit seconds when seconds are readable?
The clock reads 7,42,58
